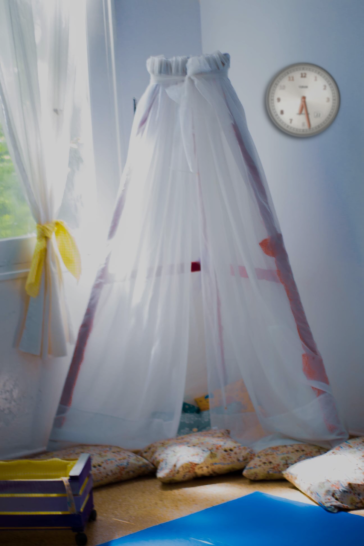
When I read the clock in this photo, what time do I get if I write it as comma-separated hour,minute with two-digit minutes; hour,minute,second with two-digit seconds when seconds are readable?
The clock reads 6,28
